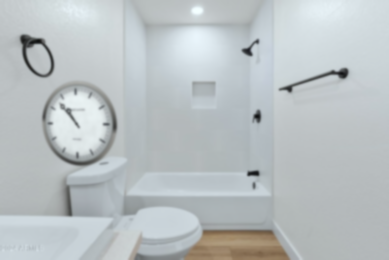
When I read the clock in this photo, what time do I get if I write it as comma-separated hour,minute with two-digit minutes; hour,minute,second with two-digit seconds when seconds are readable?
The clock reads 10,53
